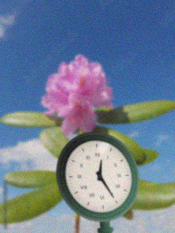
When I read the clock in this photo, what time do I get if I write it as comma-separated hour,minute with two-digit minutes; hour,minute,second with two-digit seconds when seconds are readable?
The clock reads 12,25
